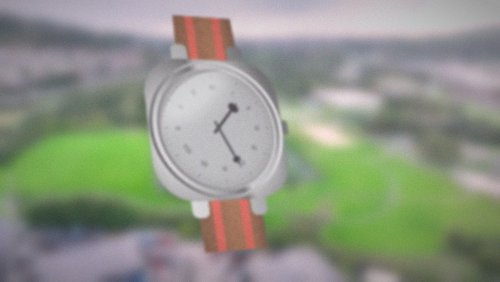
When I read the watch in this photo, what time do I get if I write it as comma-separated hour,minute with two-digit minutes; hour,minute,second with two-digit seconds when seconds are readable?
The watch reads 1,26
